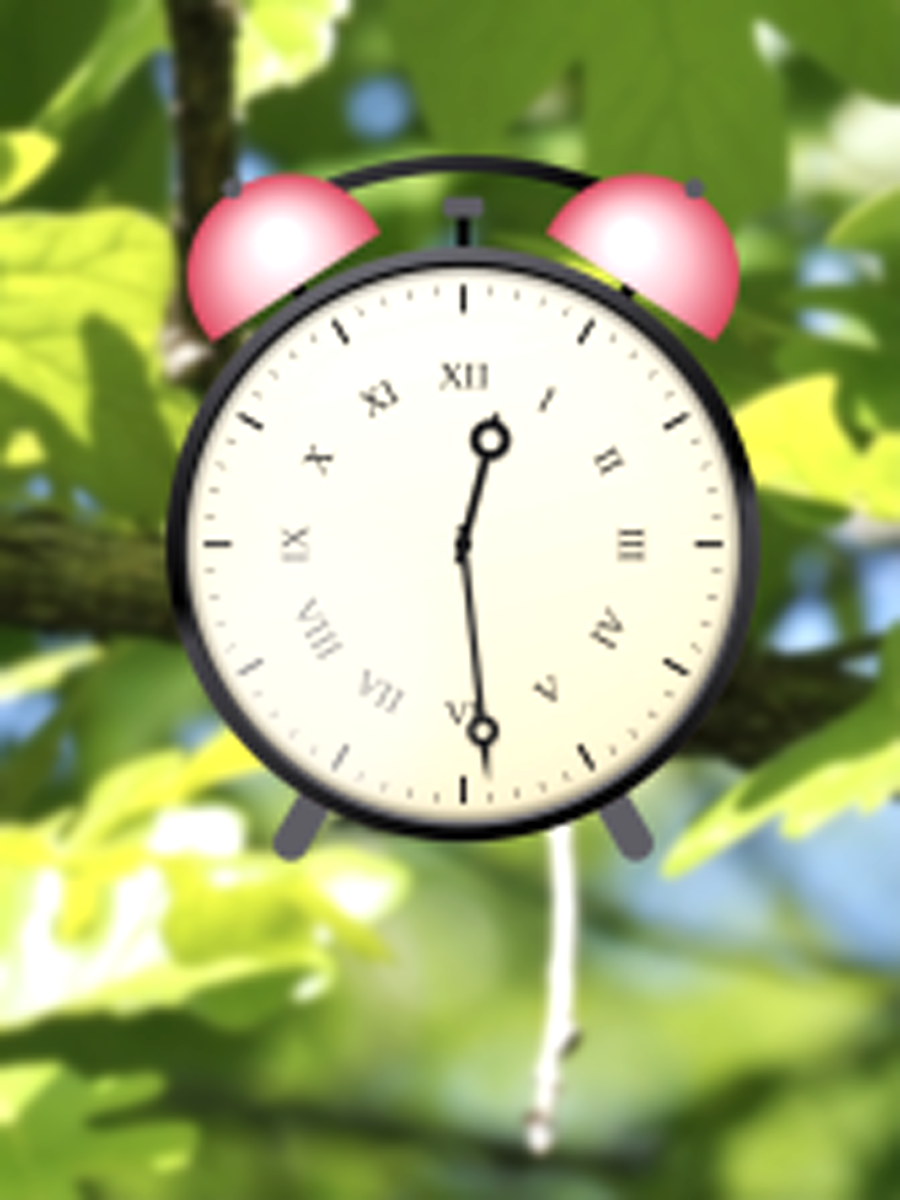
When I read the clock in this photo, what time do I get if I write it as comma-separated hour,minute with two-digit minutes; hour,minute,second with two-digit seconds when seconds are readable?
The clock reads 12,29
